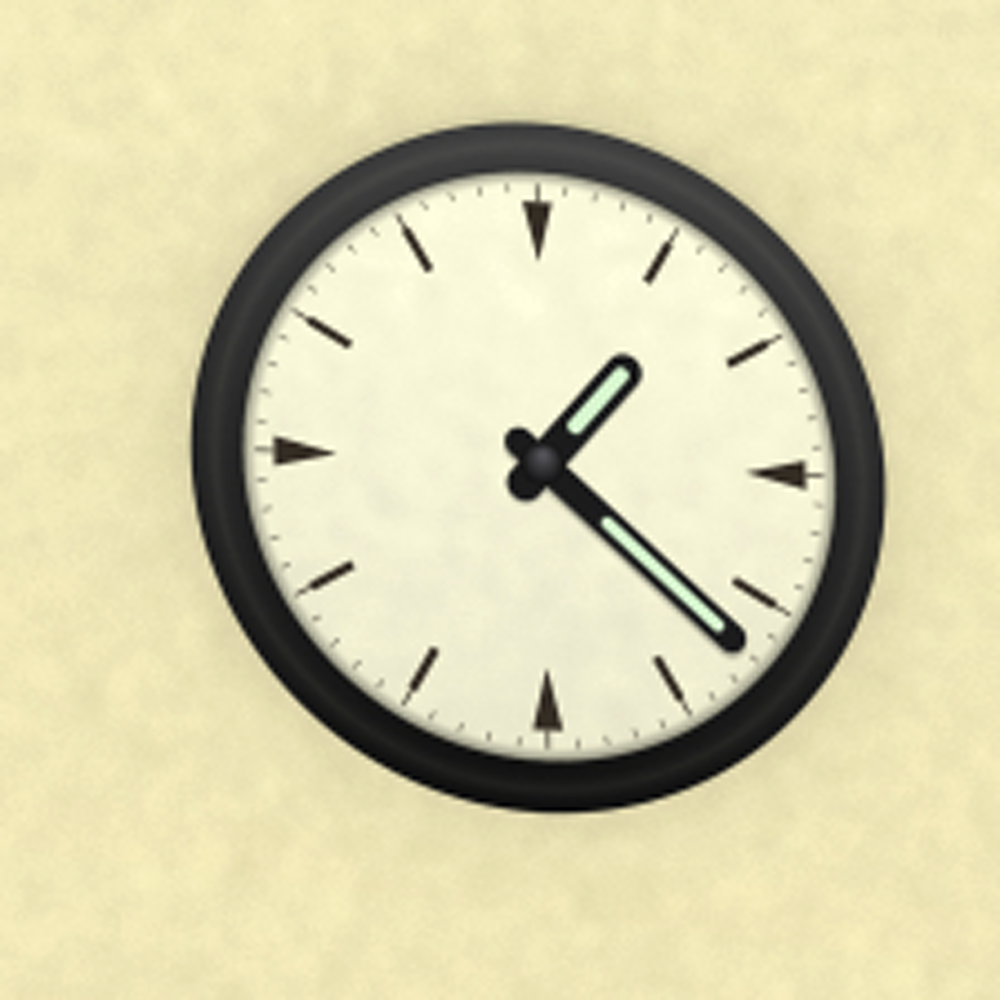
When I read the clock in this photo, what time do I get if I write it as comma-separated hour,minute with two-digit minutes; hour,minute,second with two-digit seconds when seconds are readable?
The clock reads 1,22
